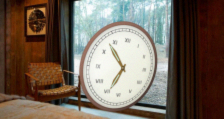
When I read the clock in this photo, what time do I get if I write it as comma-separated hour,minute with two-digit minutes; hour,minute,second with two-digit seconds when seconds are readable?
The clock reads 6,53
